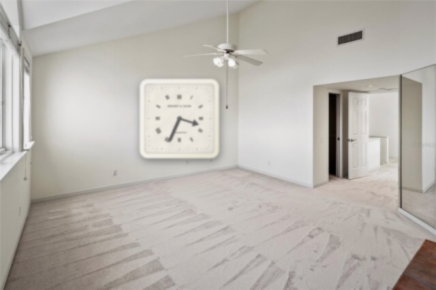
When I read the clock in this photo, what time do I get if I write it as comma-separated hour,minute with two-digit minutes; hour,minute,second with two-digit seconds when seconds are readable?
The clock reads 3,34
